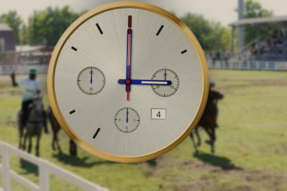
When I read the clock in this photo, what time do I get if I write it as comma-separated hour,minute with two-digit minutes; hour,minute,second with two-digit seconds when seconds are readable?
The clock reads 3,00
